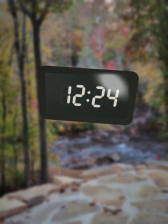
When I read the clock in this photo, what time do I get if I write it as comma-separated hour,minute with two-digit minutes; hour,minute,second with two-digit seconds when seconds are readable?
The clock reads 12,24
